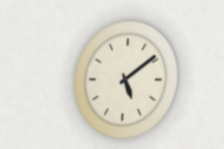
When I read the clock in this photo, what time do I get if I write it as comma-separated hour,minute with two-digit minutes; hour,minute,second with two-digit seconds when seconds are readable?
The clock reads 5,09
